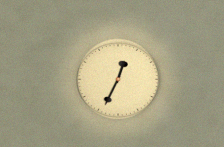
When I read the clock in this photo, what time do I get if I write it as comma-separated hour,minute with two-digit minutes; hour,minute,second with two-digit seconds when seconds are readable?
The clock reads 12,34
